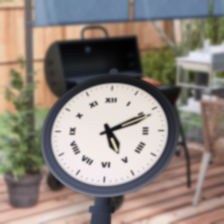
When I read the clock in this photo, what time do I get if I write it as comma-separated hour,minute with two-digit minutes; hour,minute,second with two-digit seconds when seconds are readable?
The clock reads 5,11
